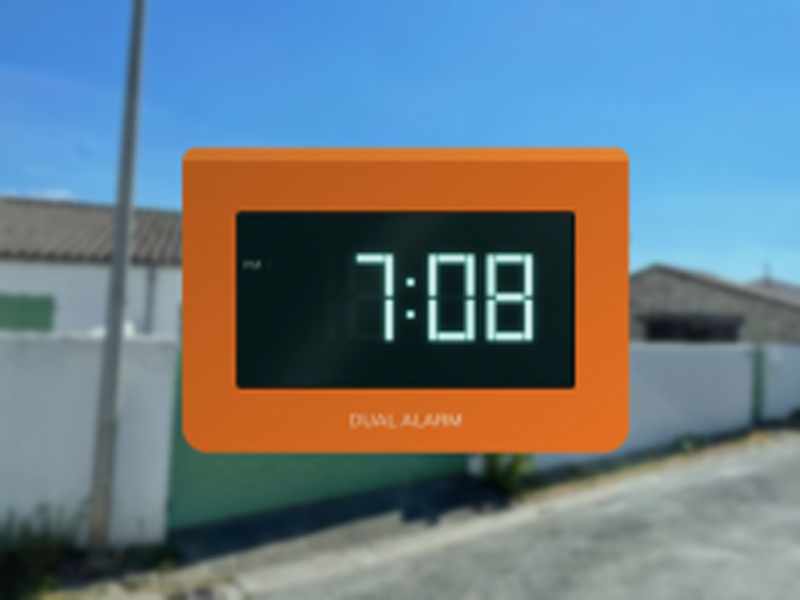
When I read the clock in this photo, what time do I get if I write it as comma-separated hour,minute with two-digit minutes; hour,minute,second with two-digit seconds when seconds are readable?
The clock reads 7,08
